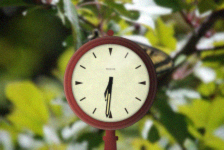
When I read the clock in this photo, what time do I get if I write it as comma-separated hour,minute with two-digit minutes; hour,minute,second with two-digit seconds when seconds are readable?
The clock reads 6,31
